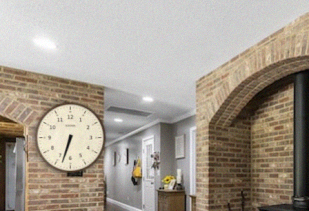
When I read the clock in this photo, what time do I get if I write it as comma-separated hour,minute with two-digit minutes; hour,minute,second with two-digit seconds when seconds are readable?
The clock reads 6,33
